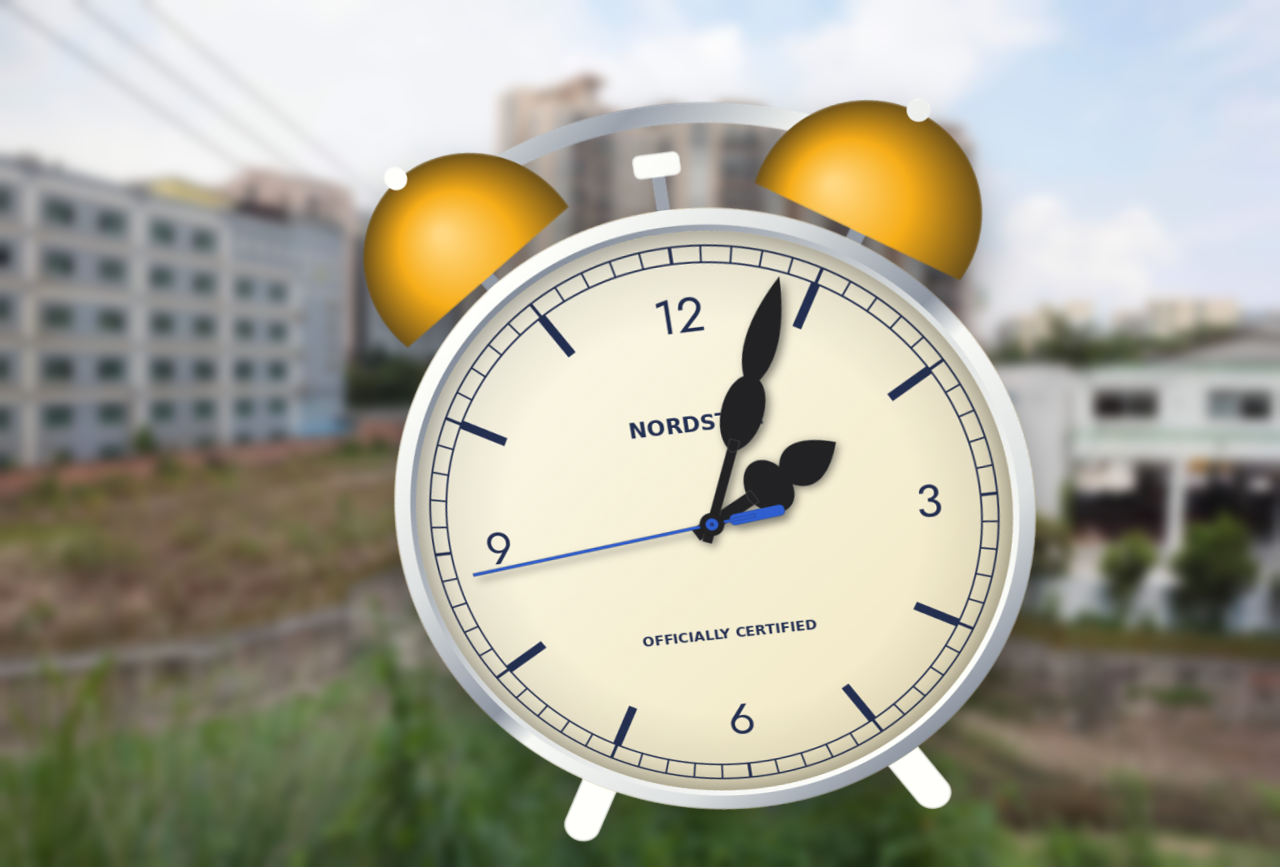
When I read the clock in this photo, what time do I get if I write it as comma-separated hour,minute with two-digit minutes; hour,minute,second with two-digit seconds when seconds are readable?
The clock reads 2,03,44
